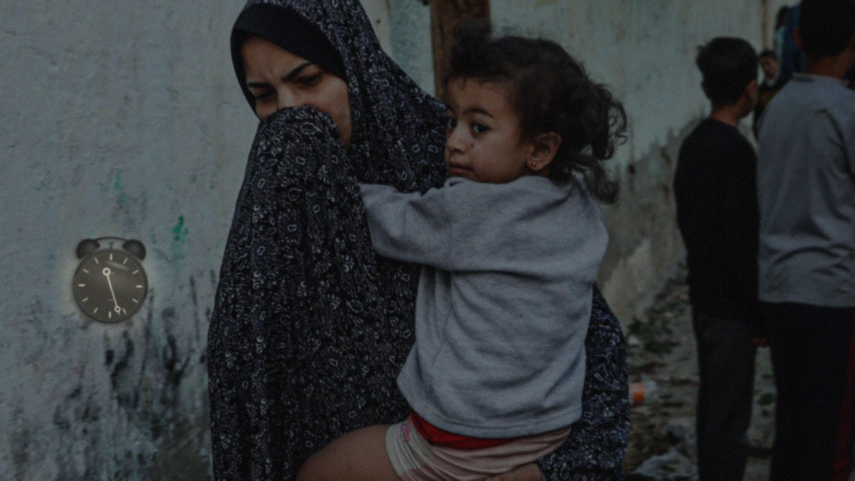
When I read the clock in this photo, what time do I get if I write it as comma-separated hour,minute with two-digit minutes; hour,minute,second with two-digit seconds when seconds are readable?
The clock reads 11,27
